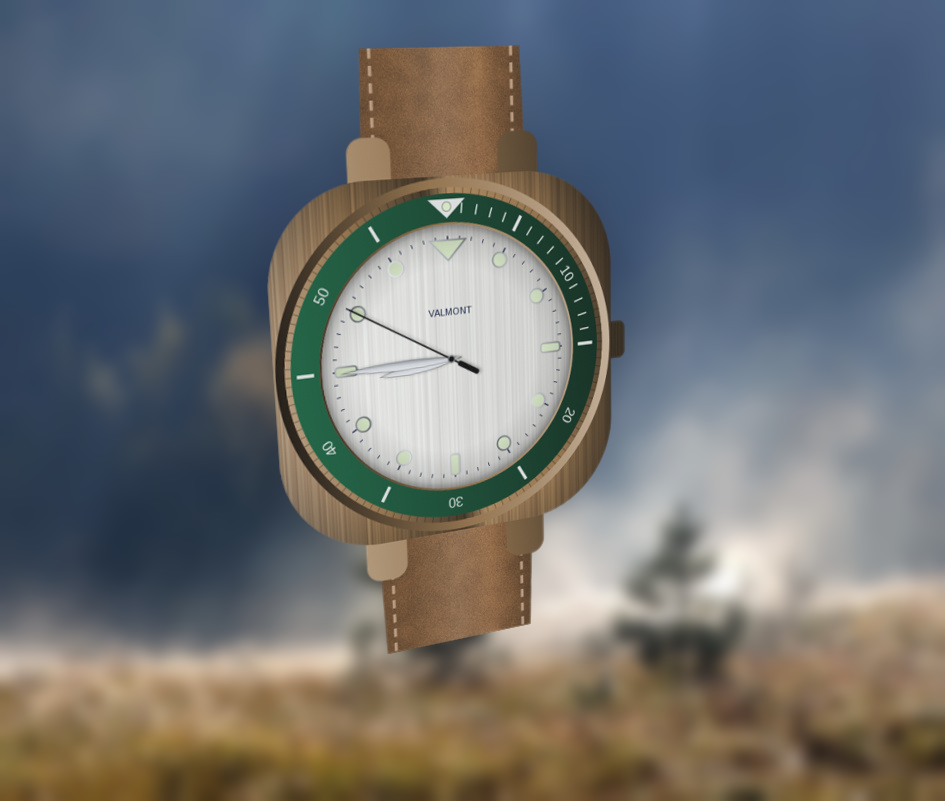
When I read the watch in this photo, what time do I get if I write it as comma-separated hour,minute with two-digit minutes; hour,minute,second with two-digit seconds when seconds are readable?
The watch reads 8,44,50
